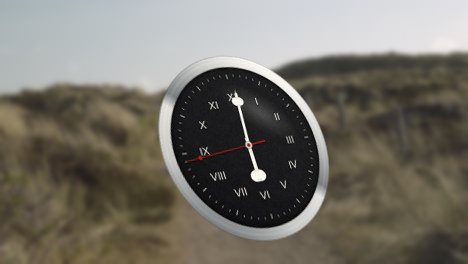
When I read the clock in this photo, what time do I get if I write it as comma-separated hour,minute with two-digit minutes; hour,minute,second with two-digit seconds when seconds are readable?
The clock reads 6,00,44
